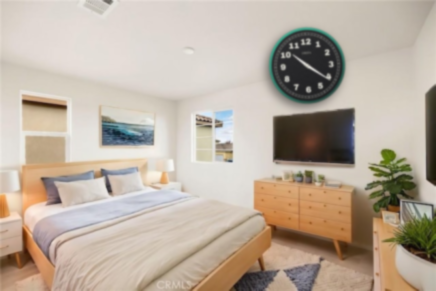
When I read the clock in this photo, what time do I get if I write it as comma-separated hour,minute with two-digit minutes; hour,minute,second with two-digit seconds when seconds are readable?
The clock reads 10,21
